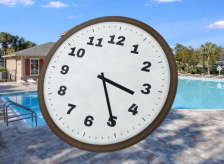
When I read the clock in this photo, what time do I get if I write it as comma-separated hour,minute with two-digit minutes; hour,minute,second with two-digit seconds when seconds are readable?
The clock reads 3,25
